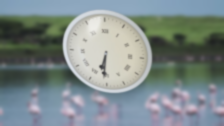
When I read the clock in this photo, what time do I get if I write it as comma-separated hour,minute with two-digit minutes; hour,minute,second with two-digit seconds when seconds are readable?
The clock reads 6,31
